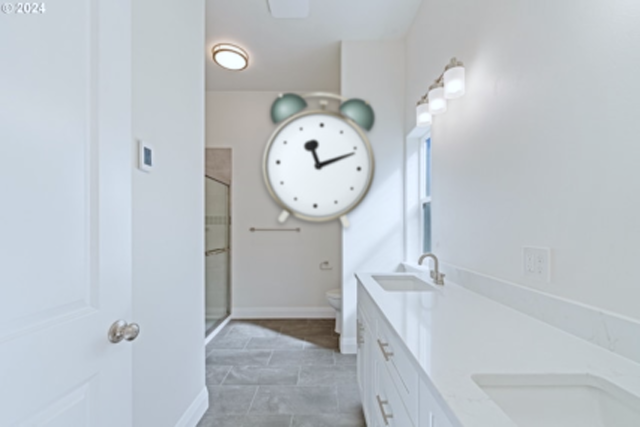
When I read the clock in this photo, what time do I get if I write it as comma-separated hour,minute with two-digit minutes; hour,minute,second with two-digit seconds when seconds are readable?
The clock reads 11,11
